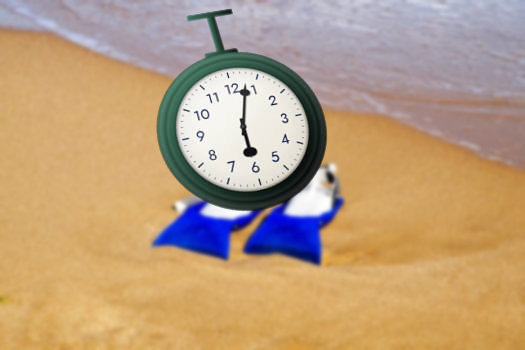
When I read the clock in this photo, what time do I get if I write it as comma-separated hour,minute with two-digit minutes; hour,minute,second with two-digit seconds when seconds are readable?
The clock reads 6,03
